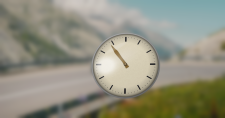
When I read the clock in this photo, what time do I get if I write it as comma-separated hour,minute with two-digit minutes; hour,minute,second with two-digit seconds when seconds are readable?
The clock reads 10,54
